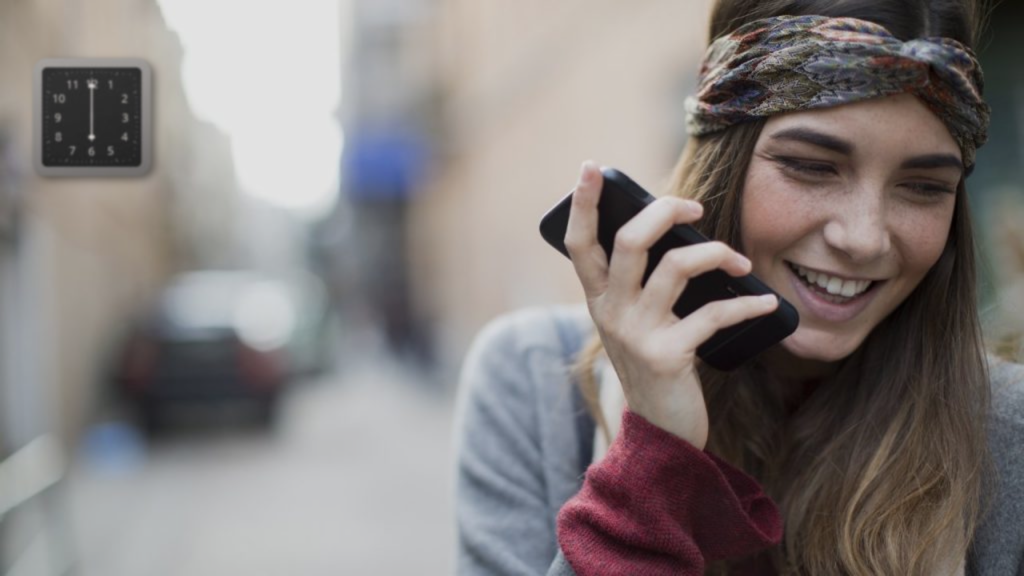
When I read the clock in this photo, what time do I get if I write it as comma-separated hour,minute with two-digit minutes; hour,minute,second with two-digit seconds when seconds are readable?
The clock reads 6,00
